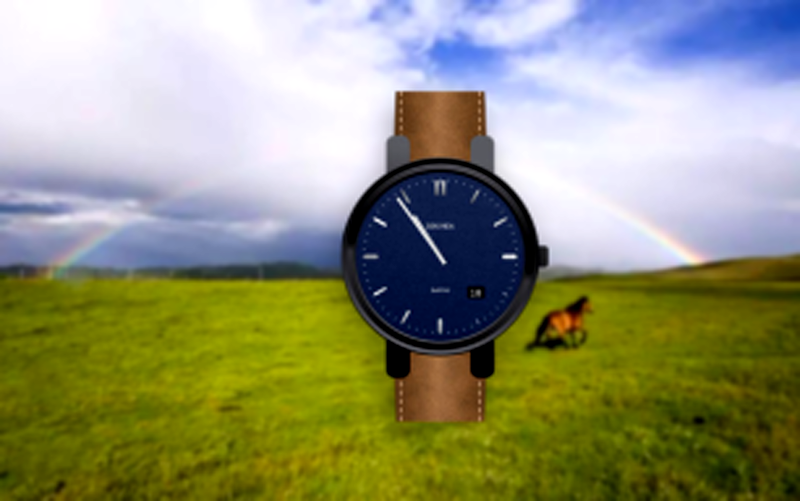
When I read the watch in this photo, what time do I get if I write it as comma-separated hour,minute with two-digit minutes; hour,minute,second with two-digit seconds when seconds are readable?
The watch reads 10,54
